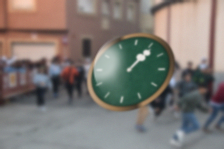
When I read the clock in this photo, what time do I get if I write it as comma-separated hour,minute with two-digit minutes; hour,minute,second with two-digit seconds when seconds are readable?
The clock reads 1,06
